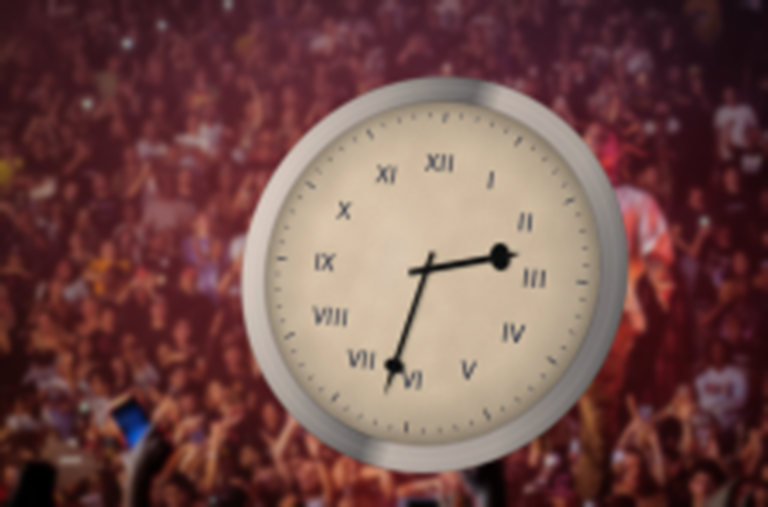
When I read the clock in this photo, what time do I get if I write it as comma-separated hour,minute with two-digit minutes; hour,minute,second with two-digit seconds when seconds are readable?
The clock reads 2,32
